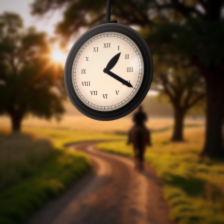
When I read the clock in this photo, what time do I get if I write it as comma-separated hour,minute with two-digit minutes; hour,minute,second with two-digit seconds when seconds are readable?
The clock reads 1,20
